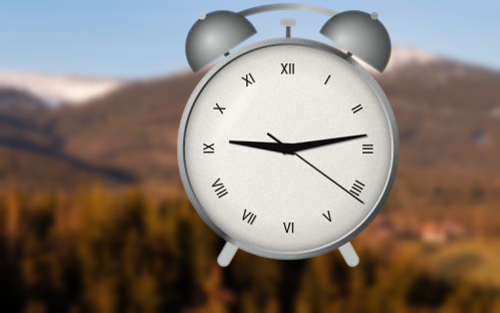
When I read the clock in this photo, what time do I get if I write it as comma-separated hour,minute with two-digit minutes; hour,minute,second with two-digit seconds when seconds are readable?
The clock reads 9,13,21
